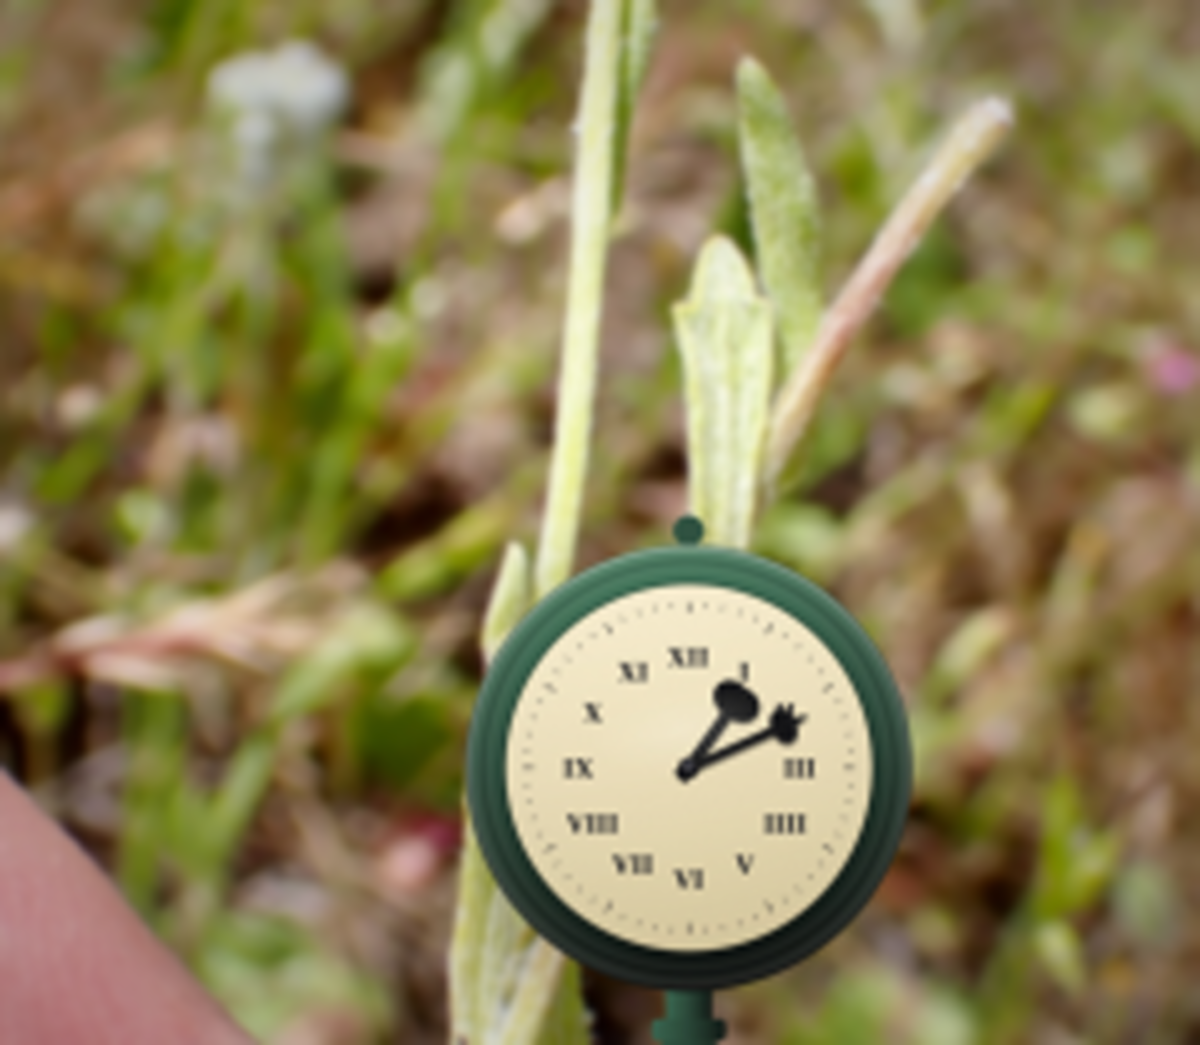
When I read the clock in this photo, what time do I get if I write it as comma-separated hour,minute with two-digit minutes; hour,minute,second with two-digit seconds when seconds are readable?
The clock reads 1,11
